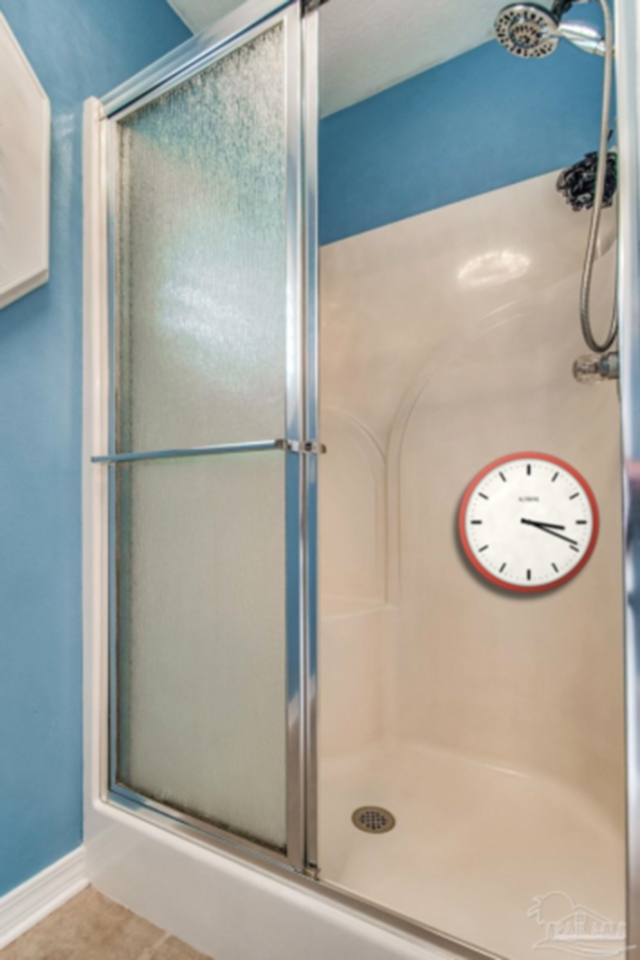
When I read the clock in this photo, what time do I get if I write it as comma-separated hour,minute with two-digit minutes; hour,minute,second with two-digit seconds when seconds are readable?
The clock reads 3,19
